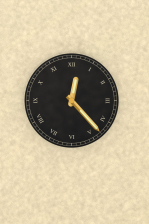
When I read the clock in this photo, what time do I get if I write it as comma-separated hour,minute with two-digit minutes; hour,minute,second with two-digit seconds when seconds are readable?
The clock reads 12,23
